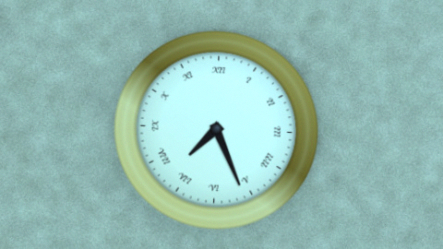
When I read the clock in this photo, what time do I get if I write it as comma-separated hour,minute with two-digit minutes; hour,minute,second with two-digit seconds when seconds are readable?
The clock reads 7,26
